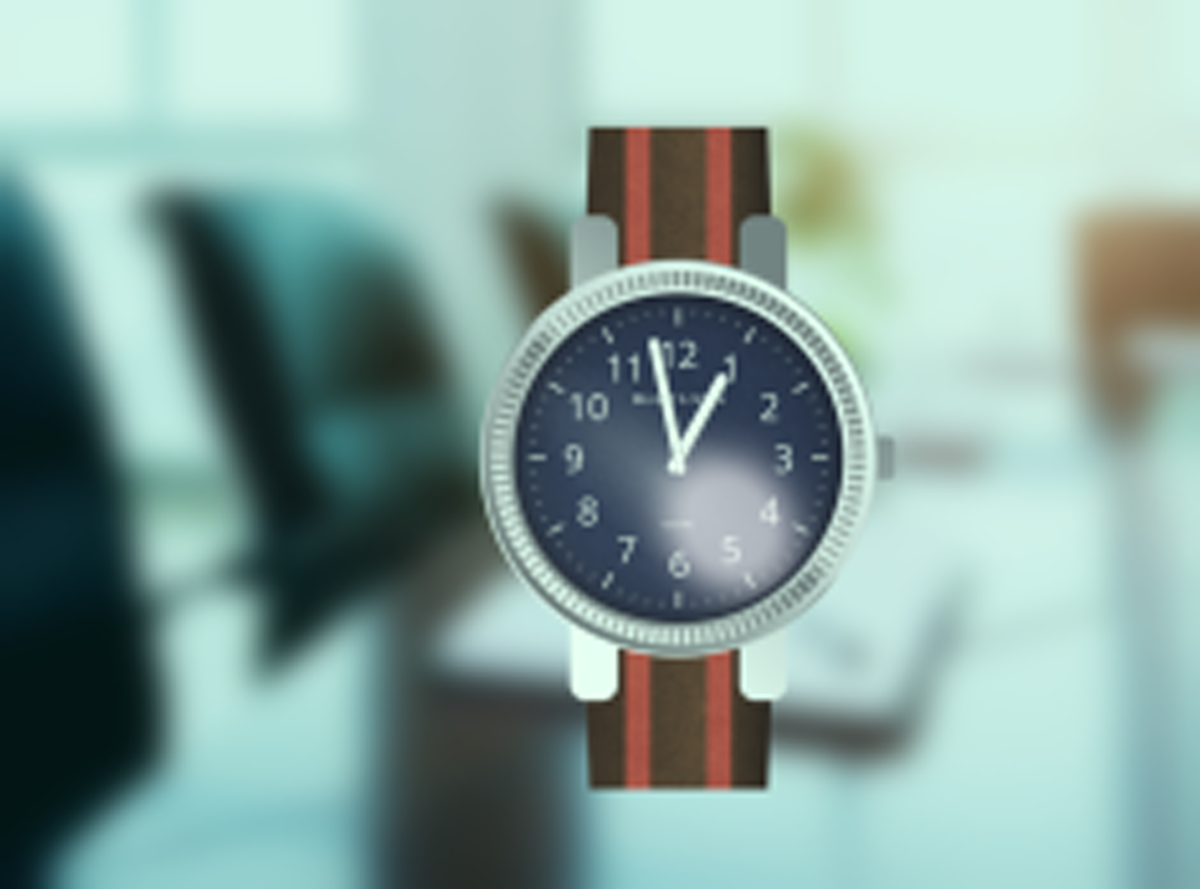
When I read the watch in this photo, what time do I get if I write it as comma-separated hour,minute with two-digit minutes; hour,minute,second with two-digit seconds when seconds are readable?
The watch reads 12,58
